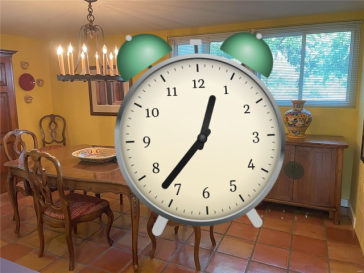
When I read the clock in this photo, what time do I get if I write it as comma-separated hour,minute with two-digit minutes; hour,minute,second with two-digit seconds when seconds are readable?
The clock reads 12,37
